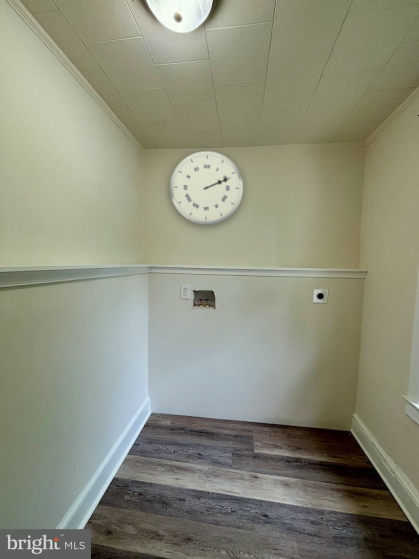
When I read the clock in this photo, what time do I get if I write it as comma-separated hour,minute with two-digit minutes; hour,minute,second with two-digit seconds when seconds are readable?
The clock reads 2,11
